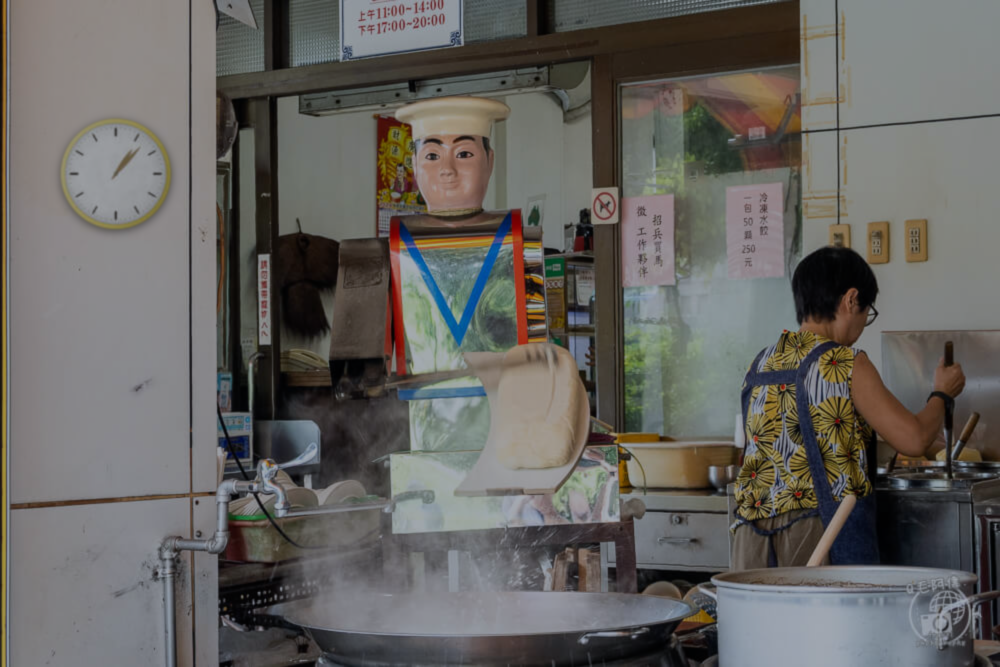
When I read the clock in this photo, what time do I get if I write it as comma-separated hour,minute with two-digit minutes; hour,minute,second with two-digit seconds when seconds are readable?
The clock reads 1,07
